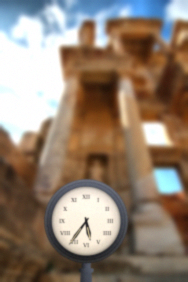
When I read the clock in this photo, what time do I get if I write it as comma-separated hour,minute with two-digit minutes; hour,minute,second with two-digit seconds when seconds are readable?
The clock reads 5,36
